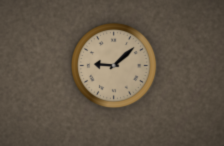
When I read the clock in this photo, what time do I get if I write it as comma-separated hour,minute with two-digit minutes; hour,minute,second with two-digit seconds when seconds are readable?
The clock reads 9,08
